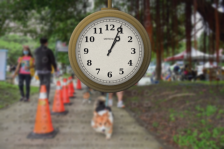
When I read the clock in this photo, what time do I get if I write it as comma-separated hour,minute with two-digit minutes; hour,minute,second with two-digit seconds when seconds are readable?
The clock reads 1,04
